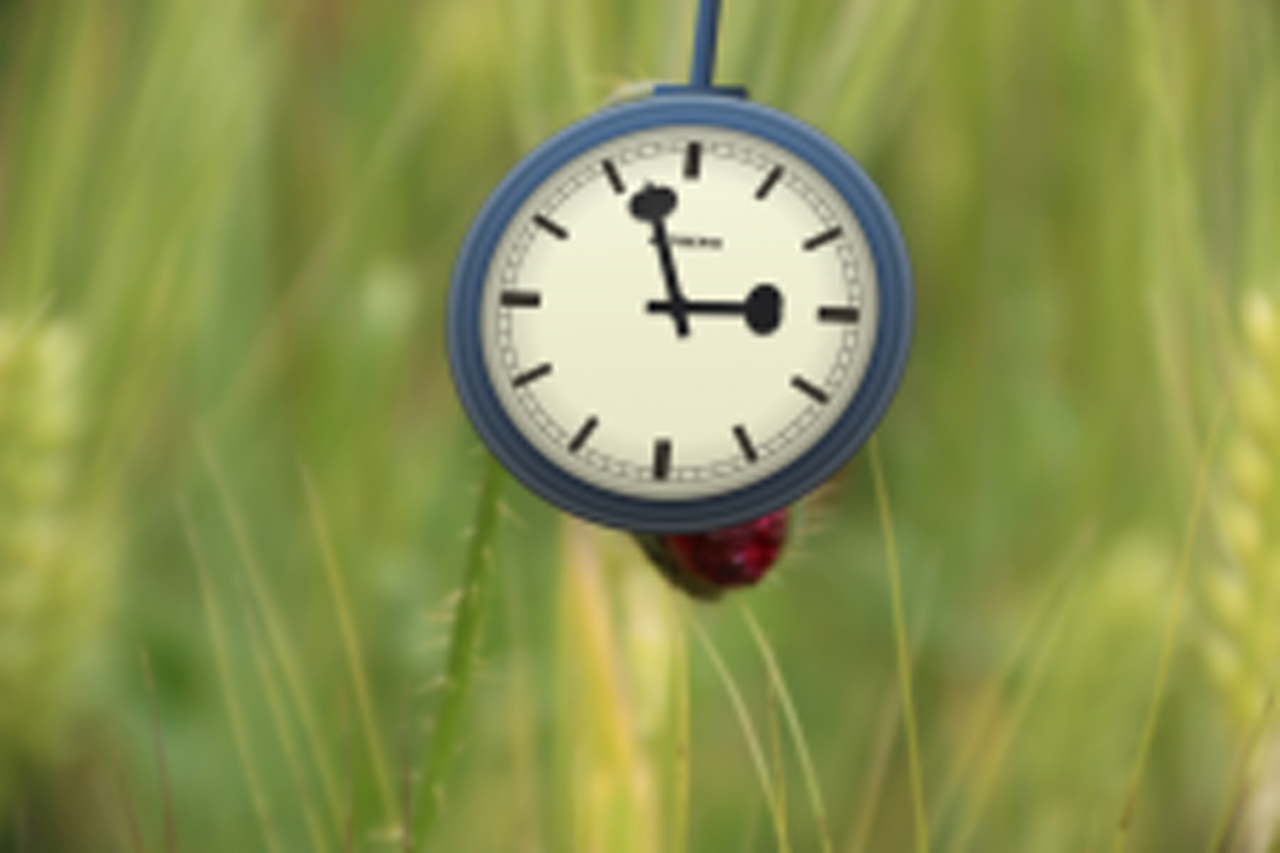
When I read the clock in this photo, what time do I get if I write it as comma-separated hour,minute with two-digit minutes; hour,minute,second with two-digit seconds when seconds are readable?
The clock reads 2,57
